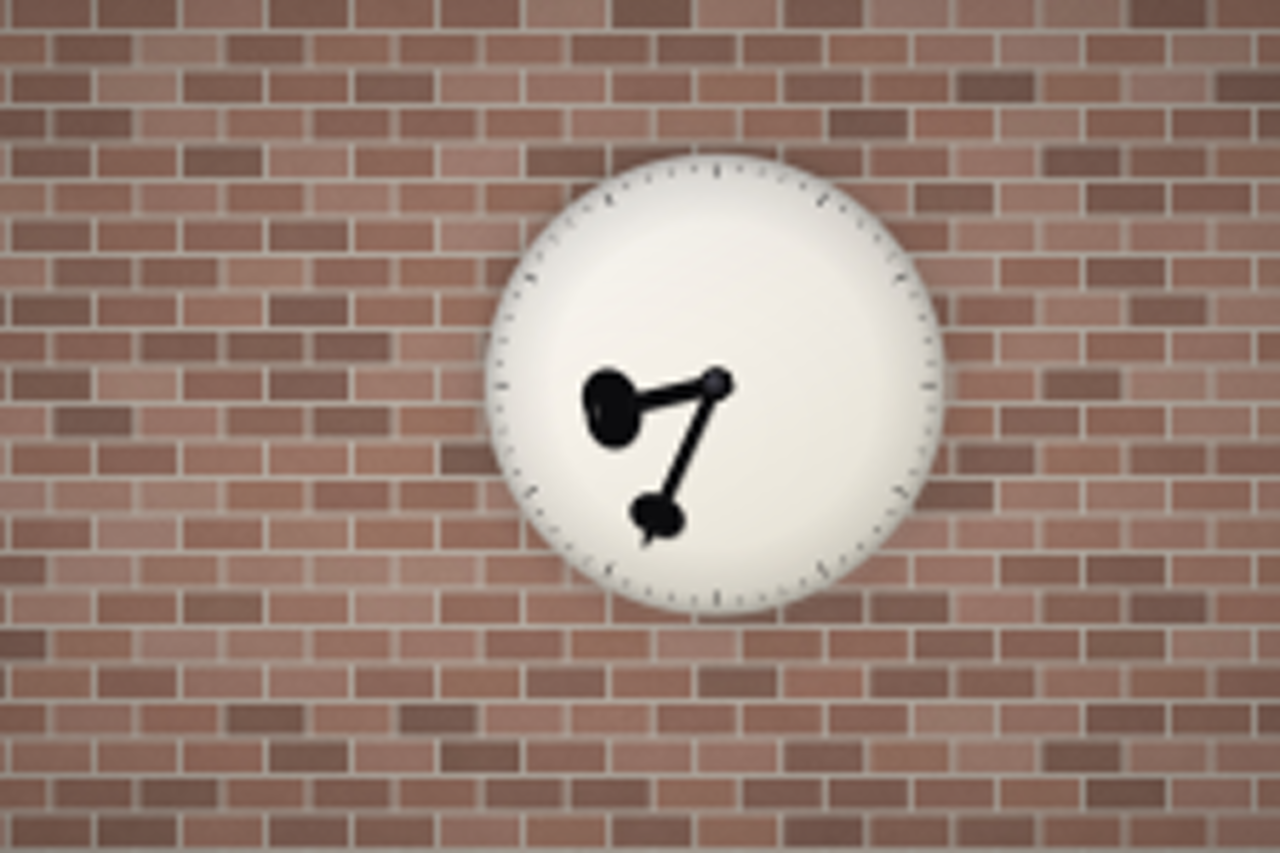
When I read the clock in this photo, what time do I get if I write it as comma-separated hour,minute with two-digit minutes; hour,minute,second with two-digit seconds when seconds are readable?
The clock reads 8,34
